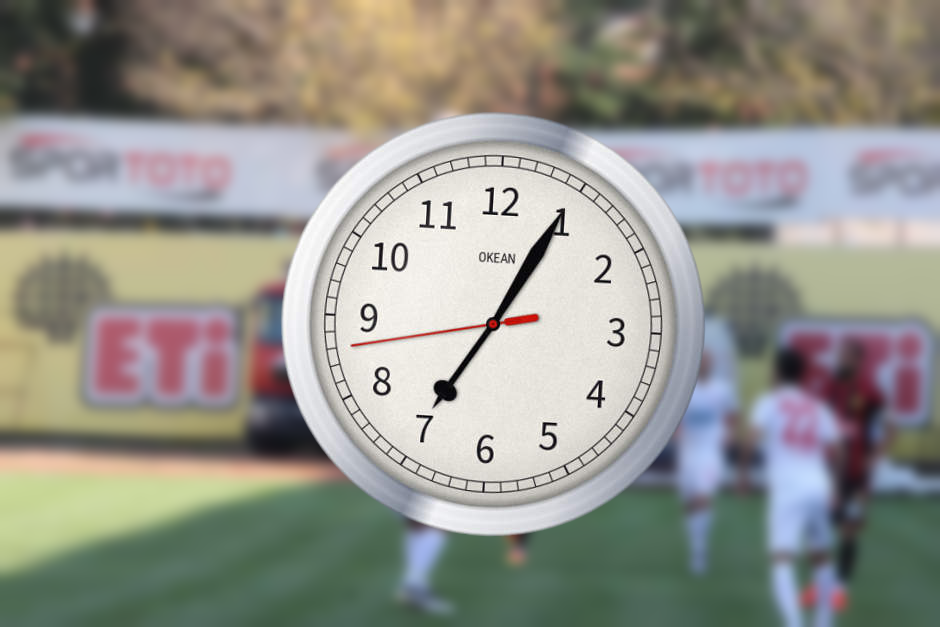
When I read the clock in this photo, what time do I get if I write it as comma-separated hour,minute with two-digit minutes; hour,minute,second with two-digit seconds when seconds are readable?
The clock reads 7,04,43
